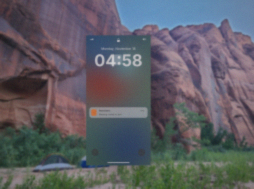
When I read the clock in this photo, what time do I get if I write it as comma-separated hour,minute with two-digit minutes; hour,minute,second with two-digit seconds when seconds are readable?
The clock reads 4,58
